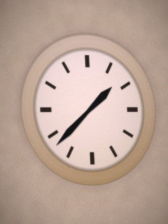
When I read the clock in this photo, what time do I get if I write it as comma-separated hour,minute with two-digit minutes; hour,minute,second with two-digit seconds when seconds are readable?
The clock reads 1,38
